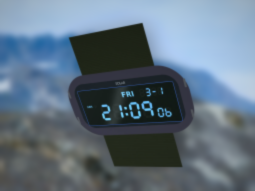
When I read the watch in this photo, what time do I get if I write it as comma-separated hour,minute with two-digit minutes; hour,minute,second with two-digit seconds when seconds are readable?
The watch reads 21,09,06
